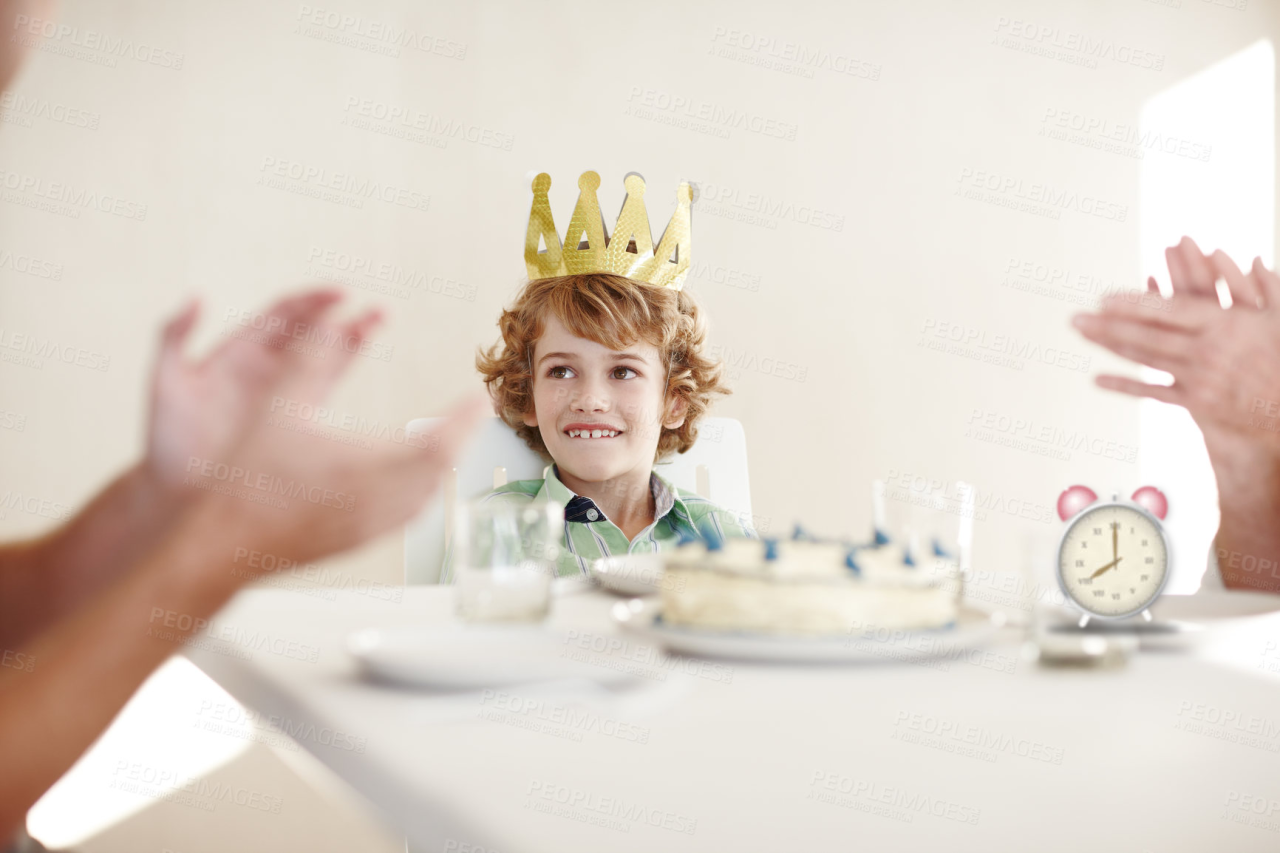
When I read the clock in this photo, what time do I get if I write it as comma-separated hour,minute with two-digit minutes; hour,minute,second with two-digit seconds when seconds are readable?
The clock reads 8,00
